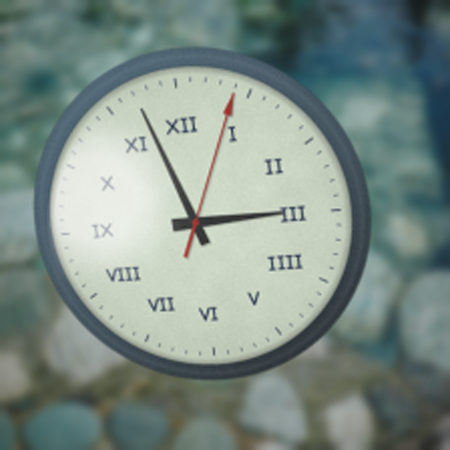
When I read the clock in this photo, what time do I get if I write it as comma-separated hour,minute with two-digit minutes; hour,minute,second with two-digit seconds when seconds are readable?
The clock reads 2,57,04
